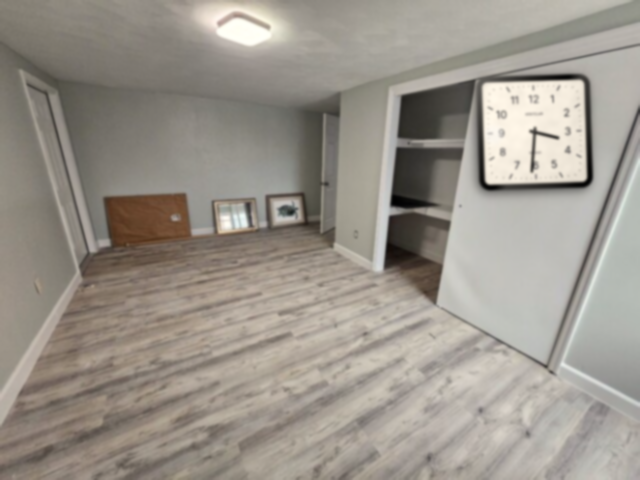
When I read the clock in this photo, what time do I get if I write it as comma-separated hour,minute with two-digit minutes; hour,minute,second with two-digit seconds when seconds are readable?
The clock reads 3,31
